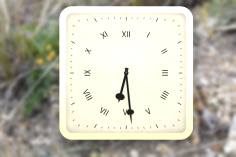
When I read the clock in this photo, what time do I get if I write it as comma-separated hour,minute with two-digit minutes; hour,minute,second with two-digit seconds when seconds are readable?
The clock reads 6,29
